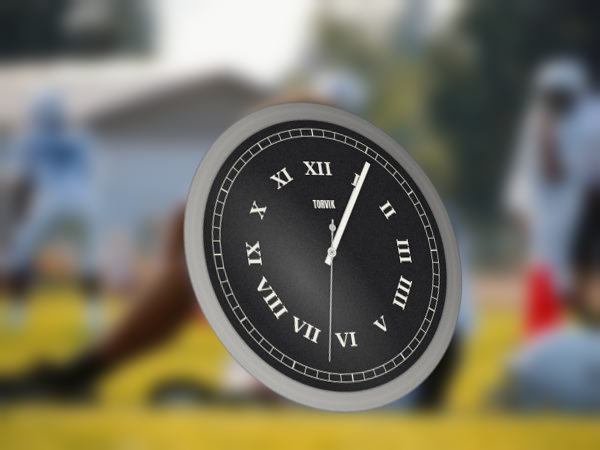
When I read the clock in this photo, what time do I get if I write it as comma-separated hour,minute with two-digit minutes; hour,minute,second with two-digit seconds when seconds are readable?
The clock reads 1,05,32
